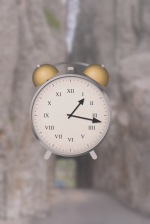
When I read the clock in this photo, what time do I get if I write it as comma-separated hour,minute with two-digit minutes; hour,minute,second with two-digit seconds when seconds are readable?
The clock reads 1,17
